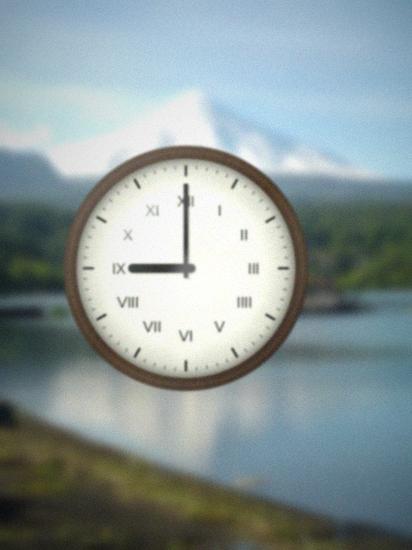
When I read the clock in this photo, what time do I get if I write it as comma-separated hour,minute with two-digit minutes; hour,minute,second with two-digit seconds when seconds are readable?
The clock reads 9,00
